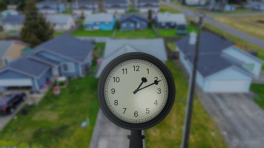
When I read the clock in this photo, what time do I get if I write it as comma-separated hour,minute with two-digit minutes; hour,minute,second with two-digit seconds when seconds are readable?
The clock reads 1,11
